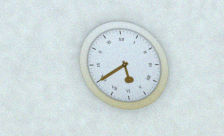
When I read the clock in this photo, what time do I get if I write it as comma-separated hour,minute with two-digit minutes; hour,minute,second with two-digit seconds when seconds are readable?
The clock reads 5,40
